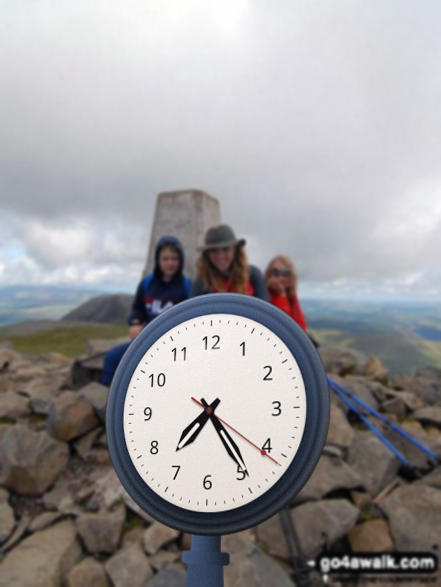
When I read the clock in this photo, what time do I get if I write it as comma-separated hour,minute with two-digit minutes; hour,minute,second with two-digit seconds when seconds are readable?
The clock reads 7,24,21
